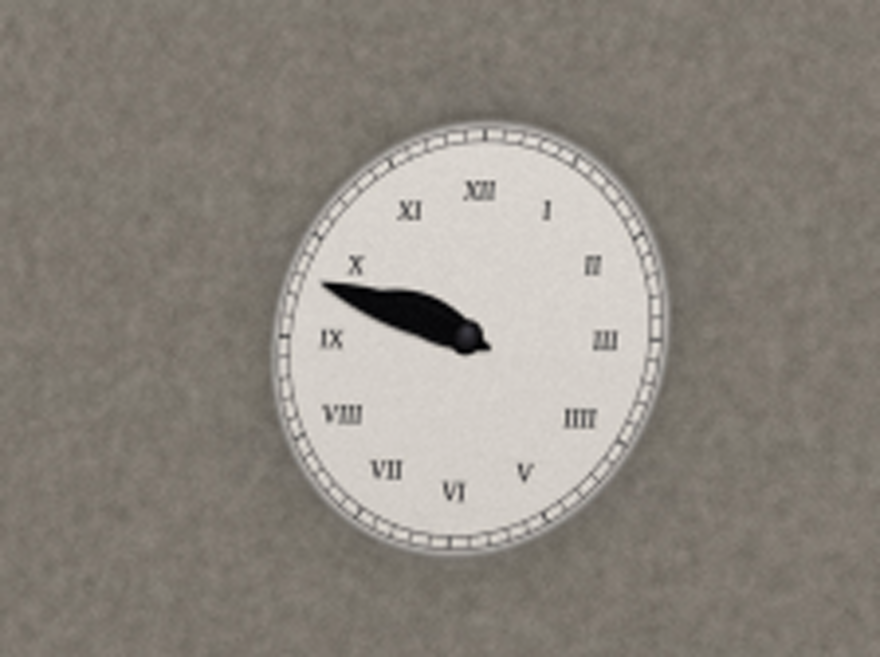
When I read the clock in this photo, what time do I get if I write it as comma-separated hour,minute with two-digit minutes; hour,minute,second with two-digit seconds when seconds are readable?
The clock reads 9,48
